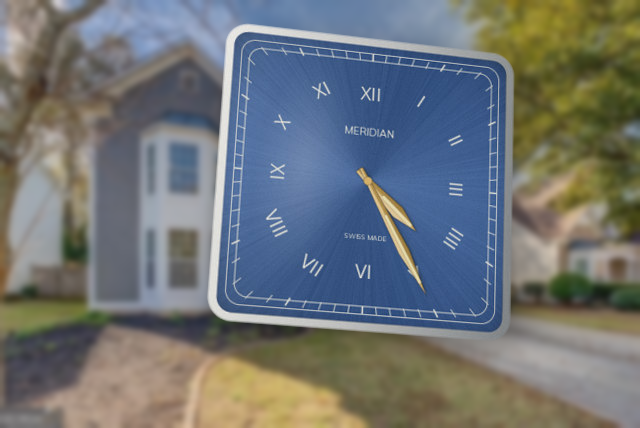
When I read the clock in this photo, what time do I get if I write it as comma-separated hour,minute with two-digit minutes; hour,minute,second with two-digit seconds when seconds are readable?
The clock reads 4,25
